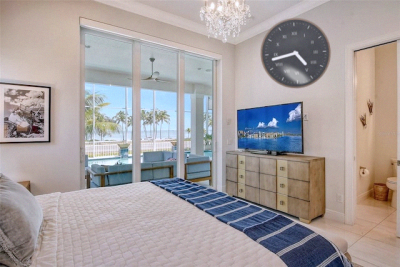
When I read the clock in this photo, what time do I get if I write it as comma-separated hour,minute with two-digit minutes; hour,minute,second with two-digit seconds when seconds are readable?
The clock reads 4,43
